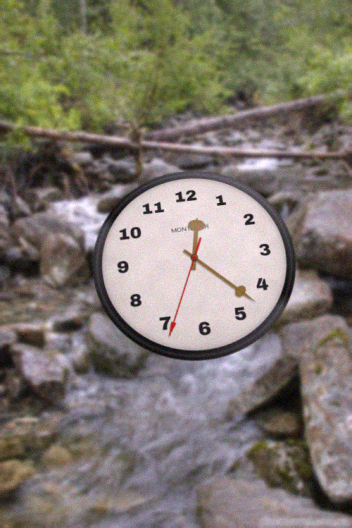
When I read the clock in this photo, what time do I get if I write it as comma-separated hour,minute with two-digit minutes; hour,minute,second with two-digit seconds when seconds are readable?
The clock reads 12,22,34
